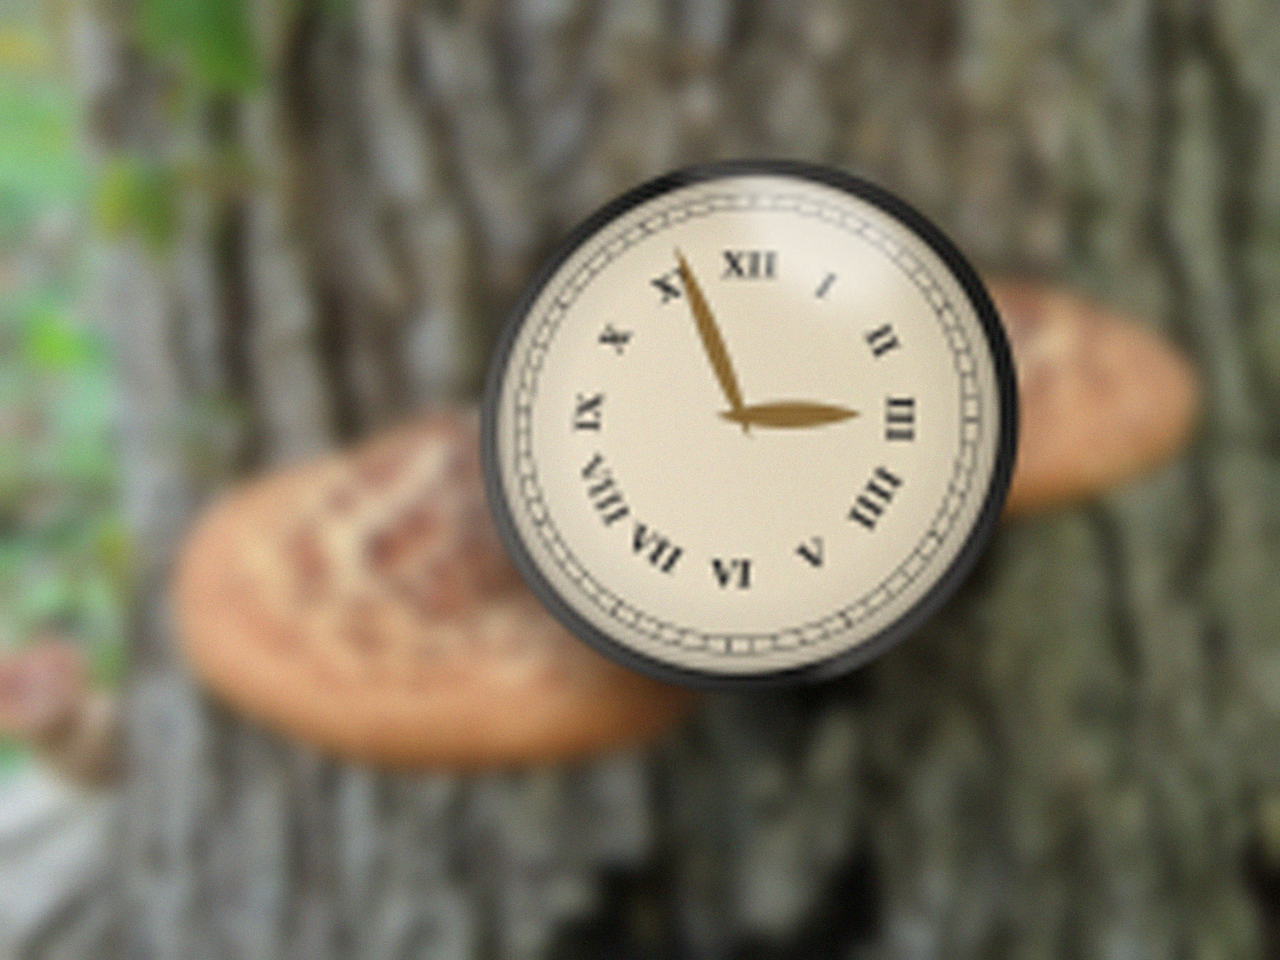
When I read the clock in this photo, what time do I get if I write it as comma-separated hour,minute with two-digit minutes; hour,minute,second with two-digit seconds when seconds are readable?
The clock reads 2,56
